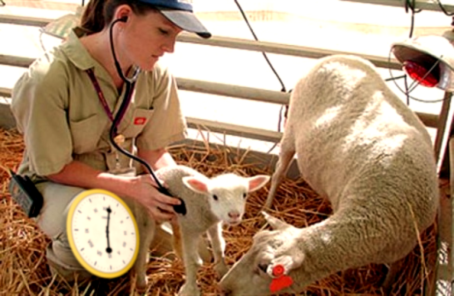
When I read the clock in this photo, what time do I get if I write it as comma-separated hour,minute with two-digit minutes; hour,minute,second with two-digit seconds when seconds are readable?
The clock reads 6,02
